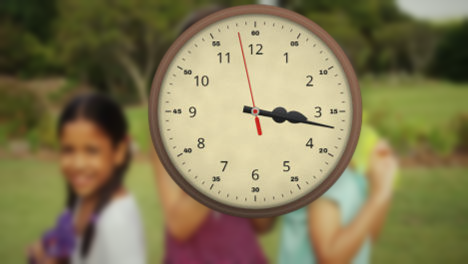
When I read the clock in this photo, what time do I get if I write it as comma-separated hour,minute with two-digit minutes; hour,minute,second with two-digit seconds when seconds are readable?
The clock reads 3,16,58
